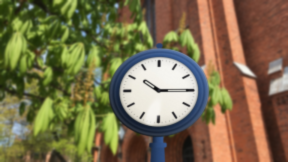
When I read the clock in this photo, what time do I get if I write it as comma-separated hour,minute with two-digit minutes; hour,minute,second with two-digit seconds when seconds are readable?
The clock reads 10,15
